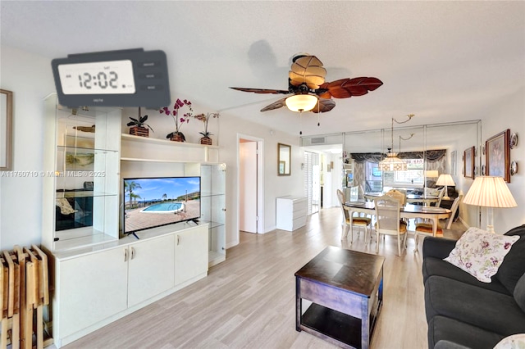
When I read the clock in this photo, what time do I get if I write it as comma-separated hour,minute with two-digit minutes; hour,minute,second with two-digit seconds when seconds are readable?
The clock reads 12,02
